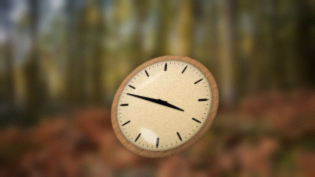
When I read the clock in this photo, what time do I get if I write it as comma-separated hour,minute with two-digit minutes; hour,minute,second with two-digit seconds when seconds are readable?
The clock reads 3,48
